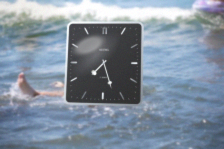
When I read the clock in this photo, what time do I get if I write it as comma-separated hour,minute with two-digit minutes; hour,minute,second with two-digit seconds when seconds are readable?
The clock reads 7,27
